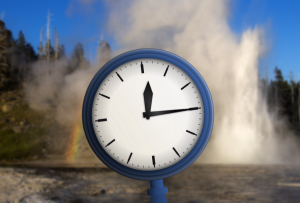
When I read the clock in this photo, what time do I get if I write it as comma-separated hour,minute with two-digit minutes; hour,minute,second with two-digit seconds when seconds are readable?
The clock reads 12,15
